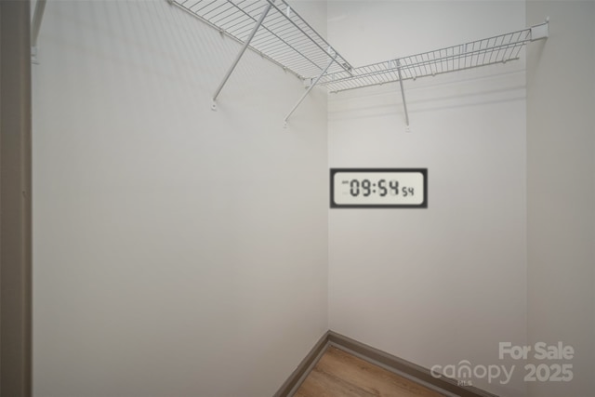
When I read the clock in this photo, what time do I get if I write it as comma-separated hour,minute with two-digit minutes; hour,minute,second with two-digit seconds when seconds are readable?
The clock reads 9,54,54
